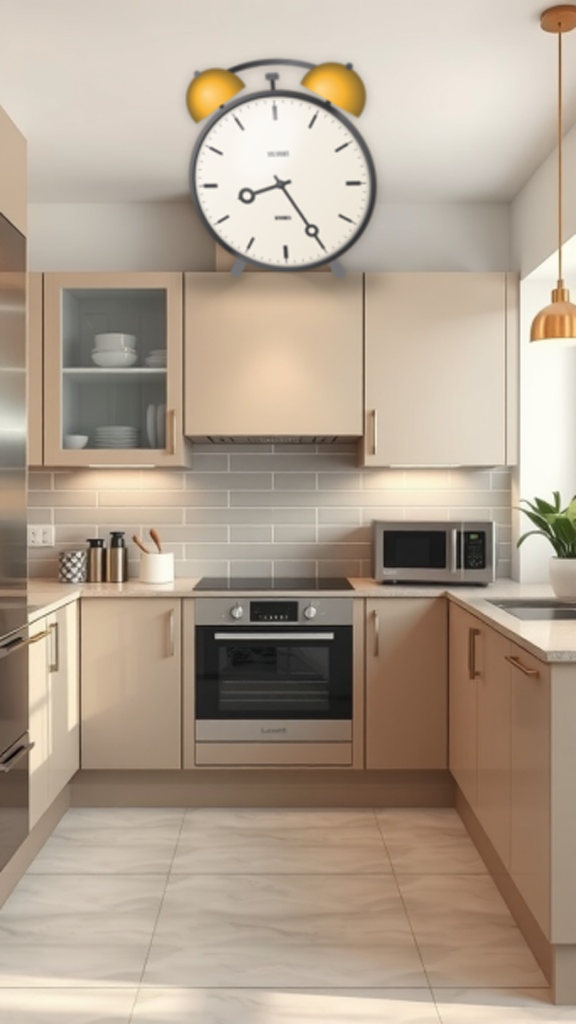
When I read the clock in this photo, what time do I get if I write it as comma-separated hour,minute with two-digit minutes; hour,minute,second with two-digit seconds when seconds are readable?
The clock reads 8,25
